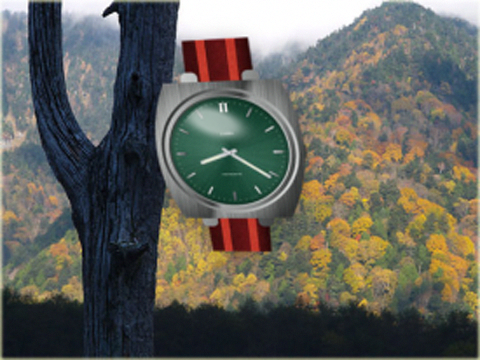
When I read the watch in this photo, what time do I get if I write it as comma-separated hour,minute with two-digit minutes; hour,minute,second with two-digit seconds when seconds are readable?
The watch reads 8,21
